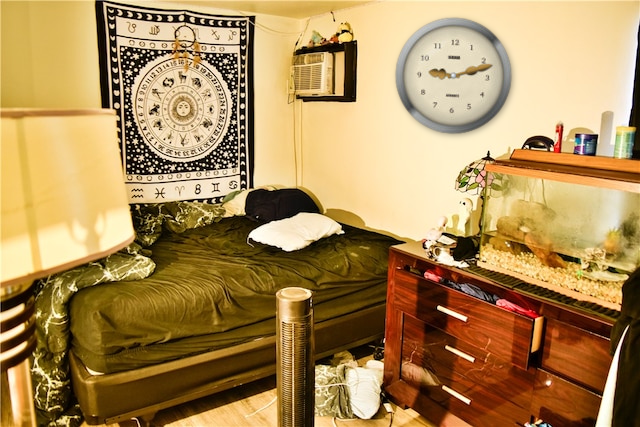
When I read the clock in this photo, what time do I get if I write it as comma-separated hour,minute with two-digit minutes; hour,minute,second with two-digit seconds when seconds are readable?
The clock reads 9,12
